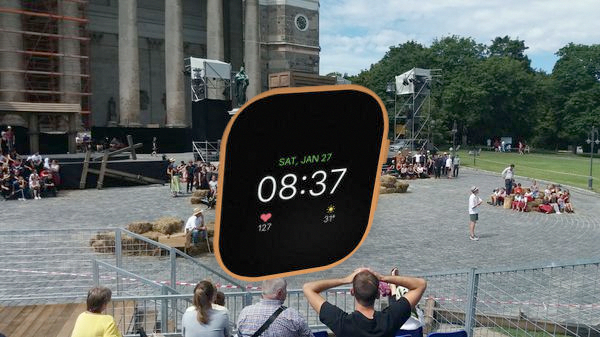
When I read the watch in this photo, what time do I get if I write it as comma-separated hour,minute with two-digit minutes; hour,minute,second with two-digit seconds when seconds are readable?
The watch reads 8,37
